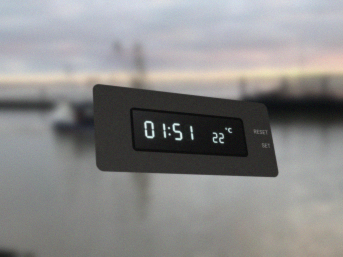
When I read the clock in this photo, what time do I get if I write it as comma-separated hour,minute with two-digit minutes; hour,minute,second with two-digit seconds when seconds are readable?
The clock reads 1,51
